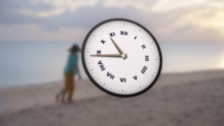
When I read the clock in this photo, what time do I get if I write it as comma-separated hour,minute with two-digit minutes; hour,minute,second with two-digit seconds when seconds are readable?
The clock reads 10,44
